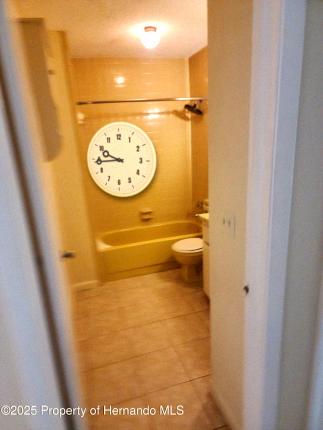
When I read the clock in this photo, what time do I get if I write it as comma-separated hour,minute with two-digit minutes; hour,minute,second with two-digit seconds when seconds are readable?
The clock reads 9,44
